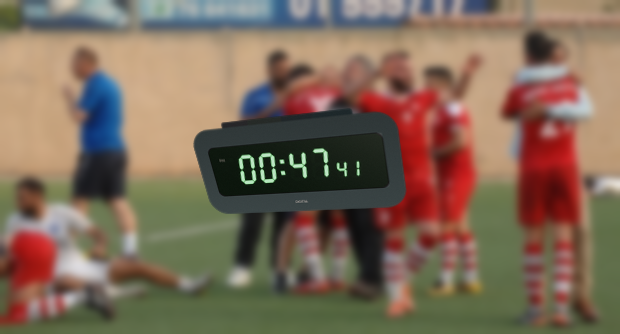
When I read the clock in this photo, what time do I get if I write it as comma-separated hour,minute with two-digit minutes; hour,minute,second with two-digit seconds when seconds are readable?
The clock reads 0,47,41
